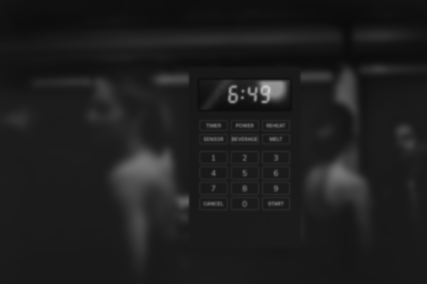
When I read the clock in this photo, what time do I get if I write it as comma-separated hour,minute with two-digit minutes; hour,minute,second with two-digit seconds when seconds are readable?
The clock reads 6,49
